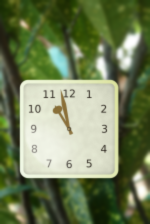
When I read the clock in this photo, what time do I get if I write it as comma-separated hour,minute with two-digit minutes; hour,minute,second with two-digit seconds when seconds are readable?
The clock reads 10,58
